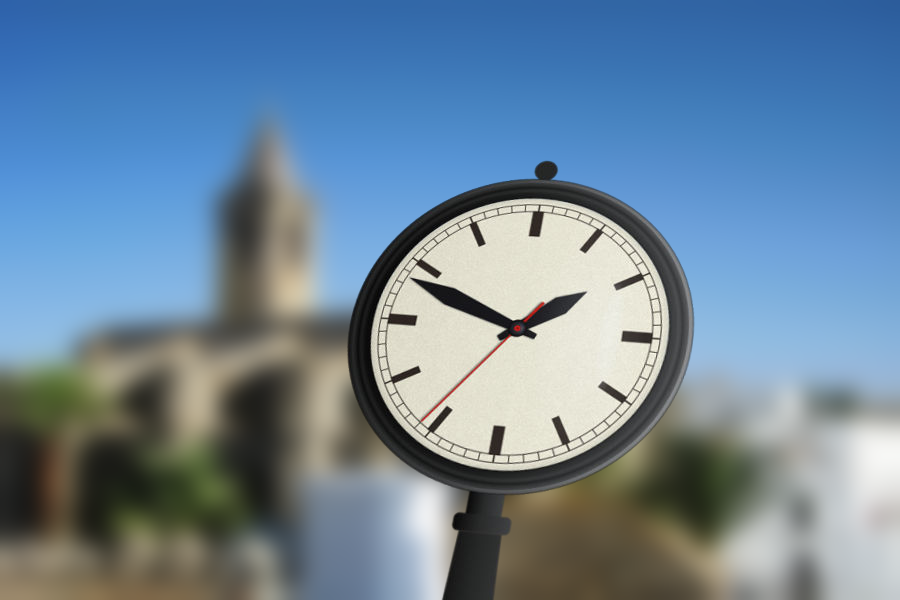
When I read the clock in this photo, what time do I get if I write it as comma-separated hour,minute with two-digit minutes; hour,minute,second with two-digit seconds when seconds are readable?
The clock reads 1,48,36
